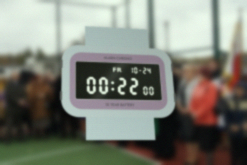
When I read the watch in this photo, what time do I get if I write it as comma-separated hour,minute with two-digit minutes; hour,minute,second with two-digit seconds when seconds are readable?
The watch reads 0,22
